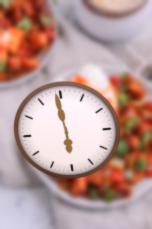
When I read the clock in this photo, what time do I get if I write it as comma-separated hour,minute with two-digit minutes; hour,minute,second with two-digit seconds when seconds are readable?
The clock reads 5,59
